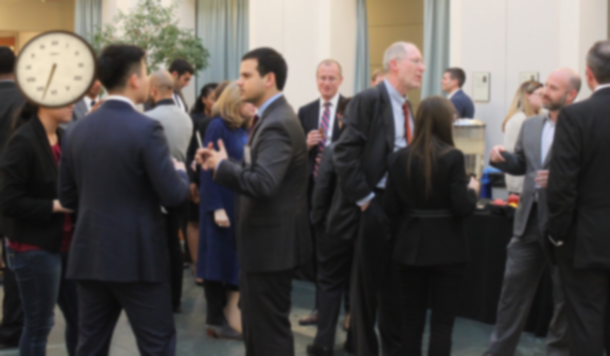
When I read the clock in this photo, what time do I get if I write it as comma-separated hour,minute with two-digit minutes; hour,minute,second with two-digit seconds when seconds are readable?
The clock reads 6,33
